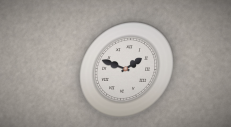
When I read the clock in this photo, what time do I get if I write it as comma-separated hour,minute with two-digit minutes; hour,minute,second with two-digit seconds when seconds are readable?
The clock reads 1,48
